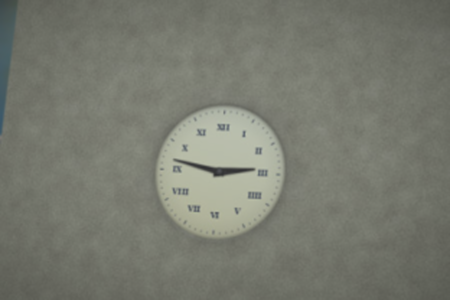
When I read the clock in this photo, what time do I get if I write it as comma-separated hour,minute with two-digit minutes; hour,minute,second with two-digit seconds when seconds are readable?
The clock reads 2,47
